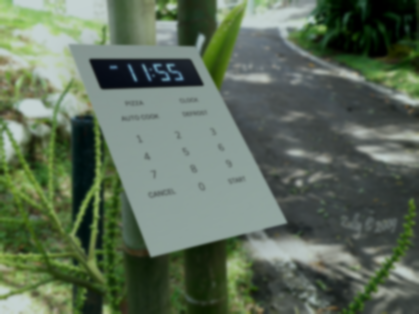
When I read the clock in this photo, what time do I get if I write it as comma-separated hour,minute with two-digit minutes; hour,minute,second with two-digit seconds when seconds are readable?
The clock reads 11,55
